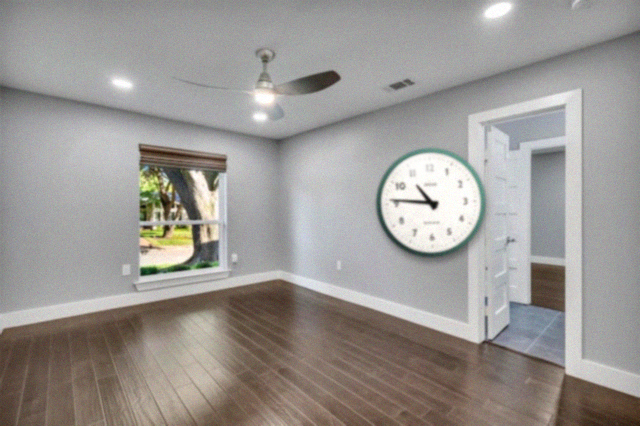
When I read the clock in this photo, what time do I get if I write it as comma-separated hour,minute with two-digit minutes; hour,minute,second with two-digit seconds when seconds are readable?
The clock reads 10,46
